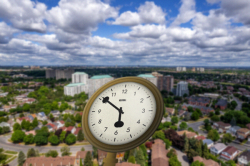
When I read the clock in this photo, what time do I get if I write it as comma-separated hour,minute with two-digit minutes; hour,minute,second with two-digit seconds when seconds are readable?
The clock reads 5,51
